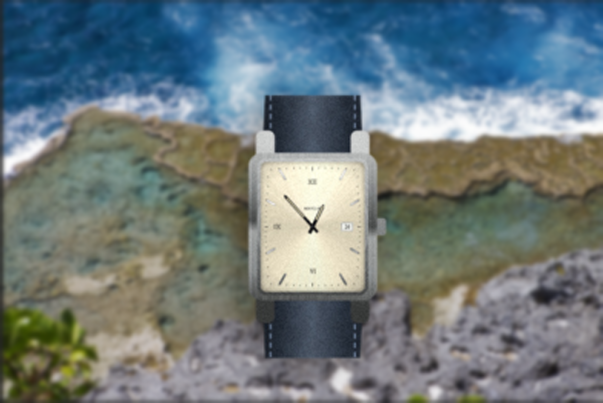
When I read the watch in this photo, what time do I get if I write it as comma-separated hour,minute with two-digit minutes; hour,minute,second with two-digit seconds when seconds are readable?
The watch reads 12,53
